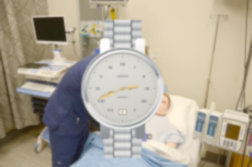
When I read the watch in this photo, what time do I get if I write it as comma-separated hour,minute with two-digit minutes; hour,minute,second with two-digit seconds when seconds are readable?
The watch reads 2,41
